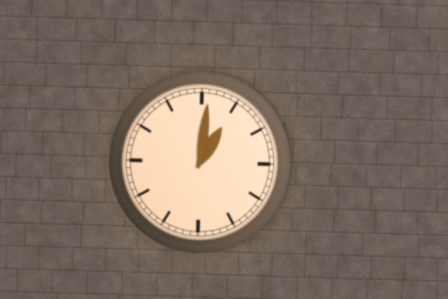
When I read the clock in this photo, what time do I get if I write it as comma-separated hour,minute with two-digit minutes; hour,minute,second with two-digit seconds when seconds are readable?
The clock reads 1,01
